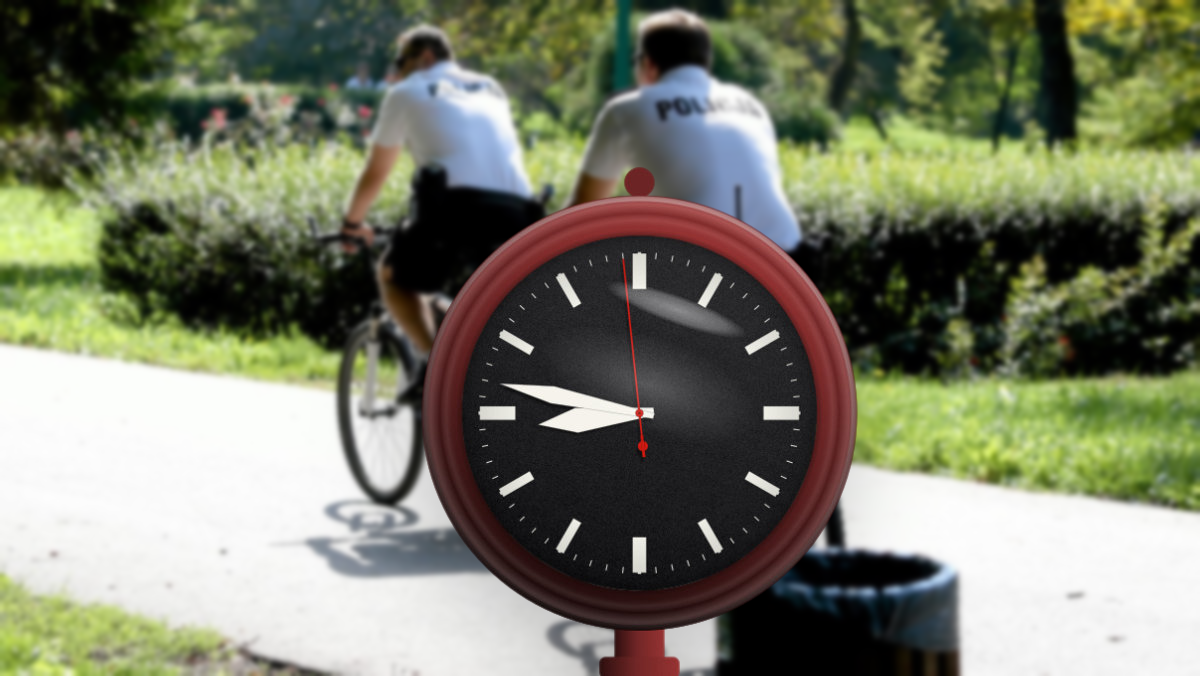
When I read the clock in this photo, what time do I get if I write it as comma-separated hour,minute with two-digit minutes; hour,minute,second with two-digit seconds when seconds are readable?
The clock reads 8,46,59
